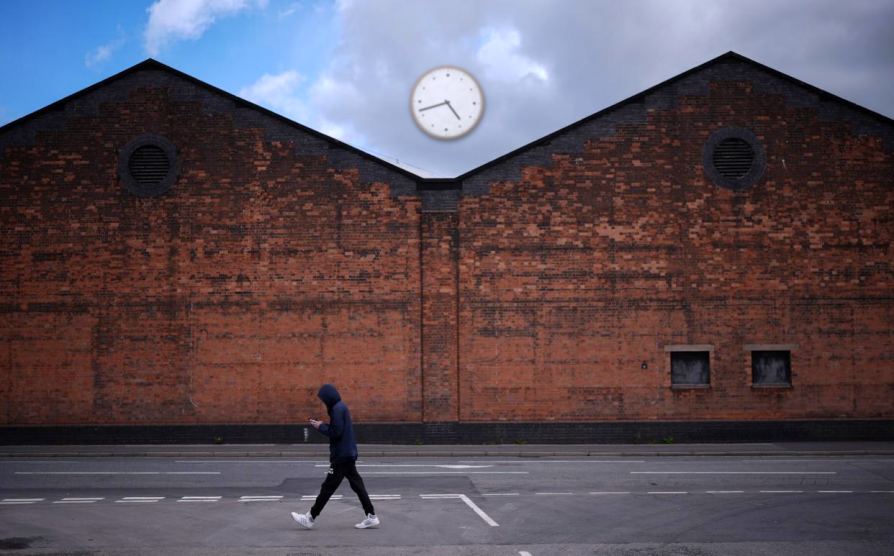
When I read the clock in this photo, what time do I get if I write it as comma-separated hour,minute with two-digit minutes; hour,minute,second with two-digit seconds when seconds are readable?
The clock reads 4,42
